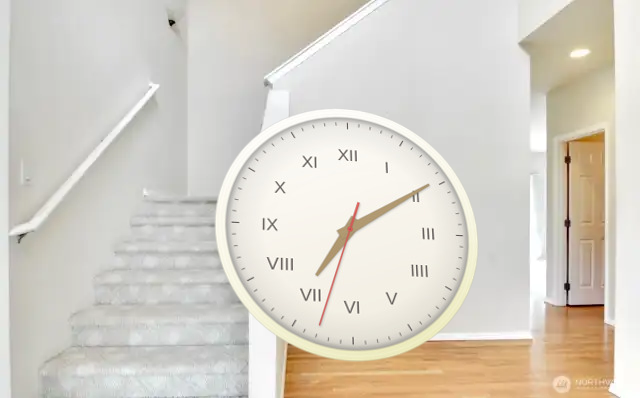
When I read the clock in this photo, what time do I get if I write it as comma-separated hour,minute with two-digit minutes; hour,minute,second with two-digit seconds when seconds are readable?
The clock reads 7,09,33
